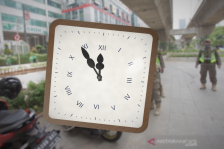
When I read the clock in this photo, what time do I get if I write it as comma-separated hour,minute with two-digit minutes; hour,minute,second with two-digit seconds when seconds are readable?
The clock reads 11,54
